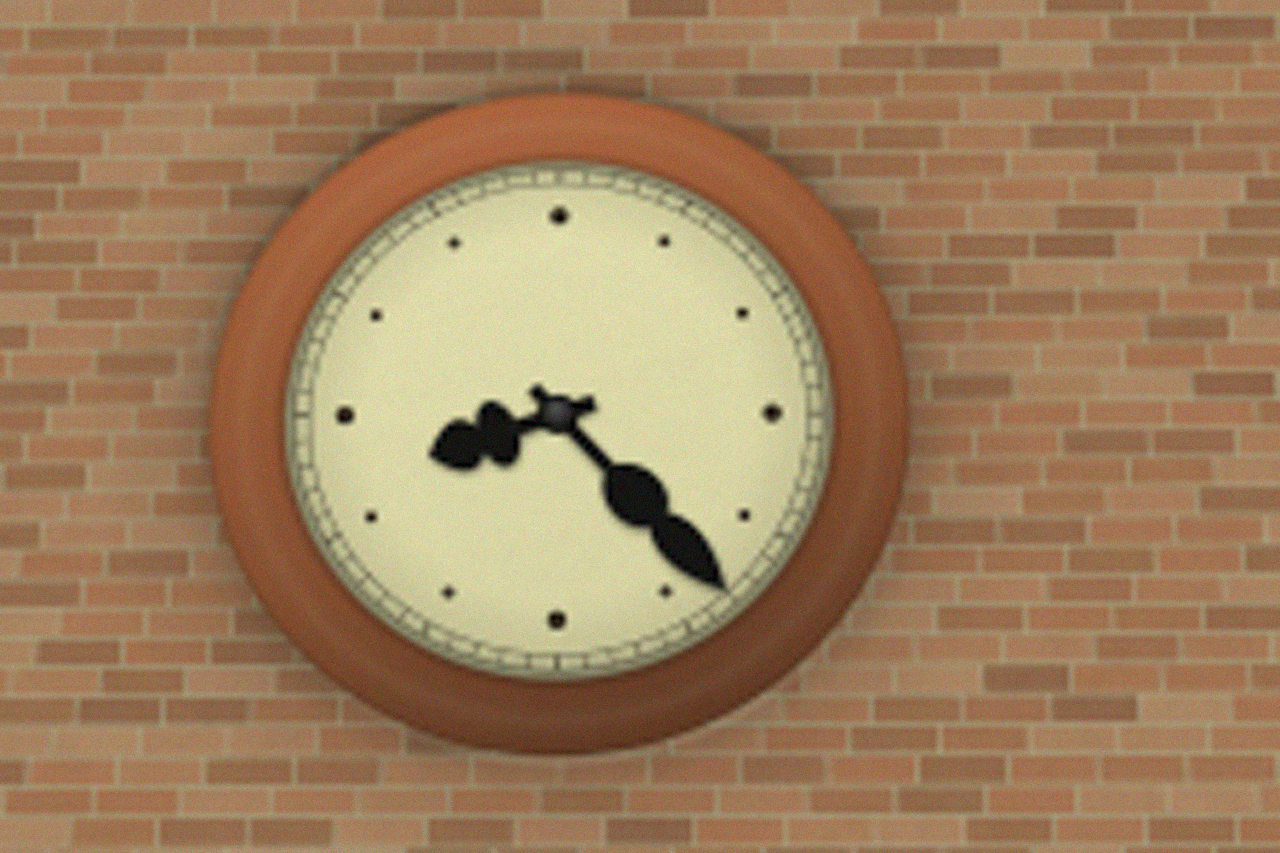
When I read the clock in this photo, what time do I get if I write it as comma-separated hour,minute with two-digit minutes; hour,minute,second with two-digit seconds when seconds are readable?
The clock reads 8,23
